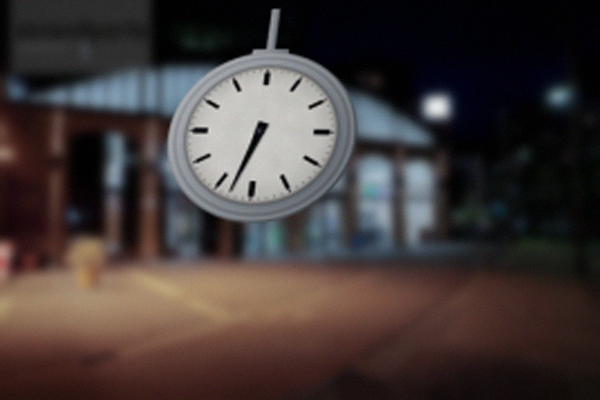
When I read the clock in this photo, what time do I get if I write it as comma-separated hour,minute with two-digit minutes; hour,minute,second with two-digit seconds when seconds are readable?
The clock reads 6,33
